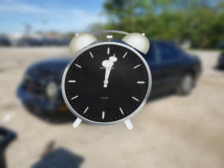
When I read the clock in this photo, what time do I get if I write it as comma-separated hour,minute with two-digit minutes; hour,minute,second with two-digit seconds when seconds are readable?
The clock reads 12,02
